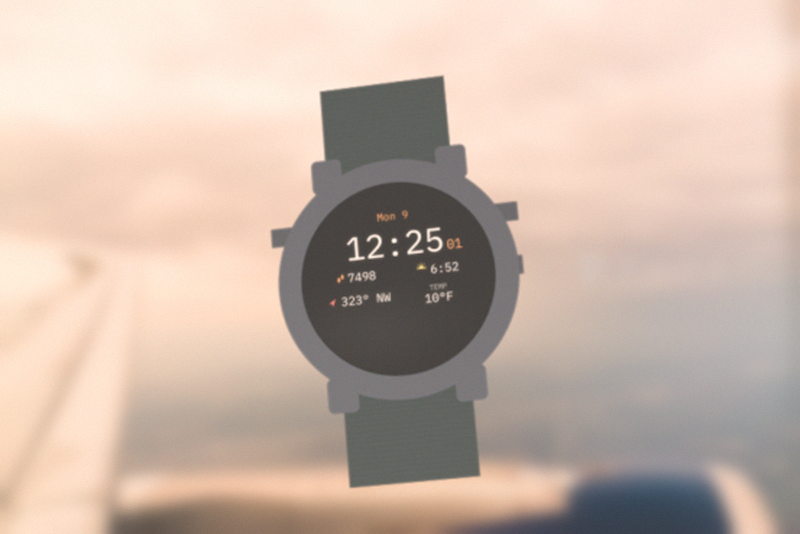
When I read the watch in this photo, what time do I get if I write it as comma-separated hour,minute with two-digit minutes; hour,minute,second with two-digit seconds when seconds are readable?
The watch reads 12,25,01
